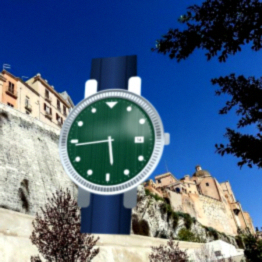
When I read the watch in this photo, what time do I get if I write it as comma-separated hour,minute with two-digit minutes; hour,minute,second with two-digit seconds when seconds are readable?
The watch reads 5,44
